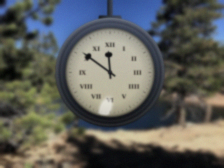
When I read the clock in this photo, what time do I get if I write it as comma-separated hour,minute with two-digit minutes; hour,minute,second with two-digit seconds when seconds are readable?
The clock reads 11,51
